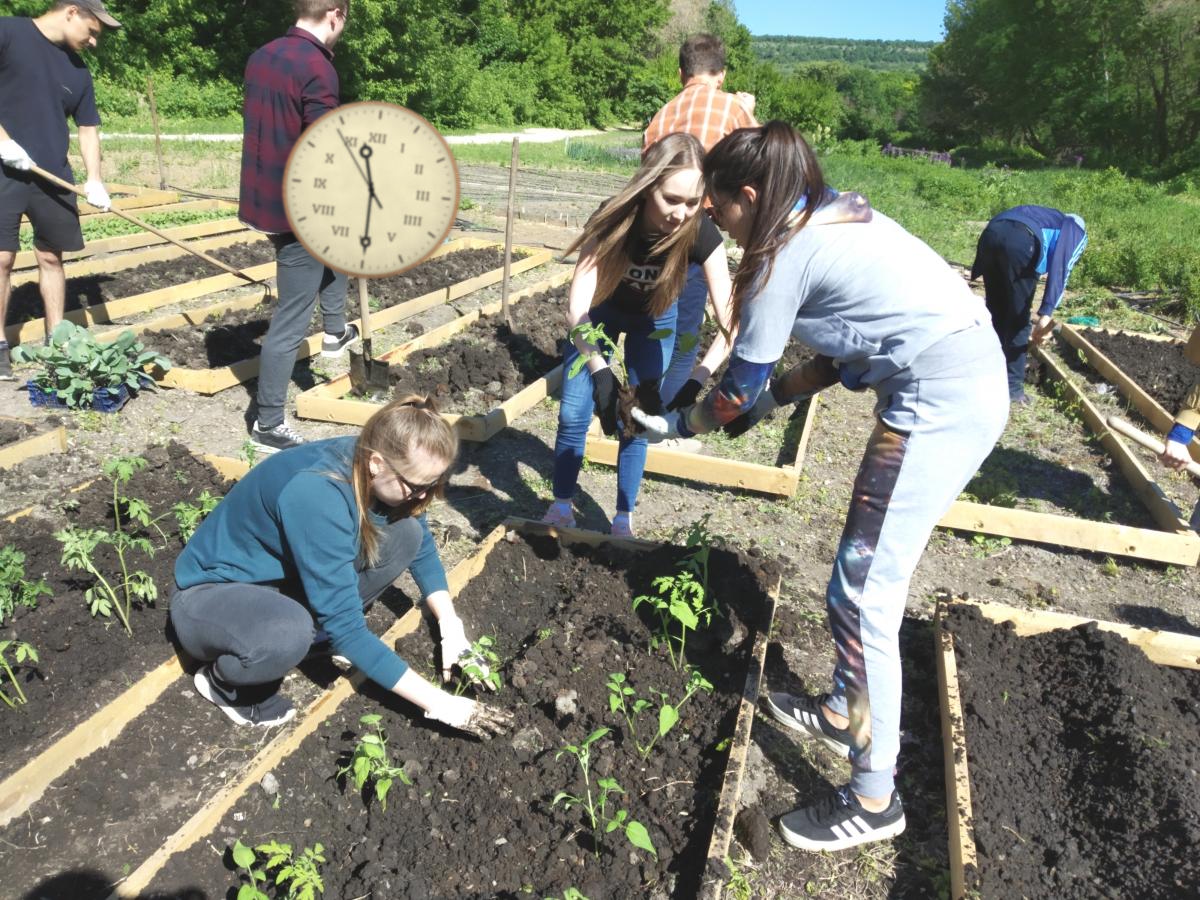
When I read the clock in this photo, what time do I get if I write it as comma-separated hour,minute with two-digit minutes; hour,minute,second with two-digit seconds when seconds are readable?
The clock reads 11,29,54
